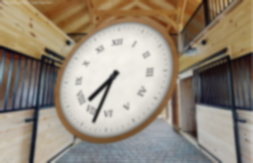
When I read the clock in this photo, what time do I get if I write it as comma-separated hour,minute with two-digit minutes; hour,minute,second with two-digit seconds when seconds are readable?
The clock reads 7,33
